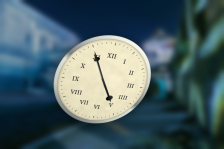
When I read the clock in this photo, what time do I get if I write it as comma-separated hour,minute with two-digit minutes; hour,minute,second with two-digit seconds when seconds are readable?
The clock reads 4,55
